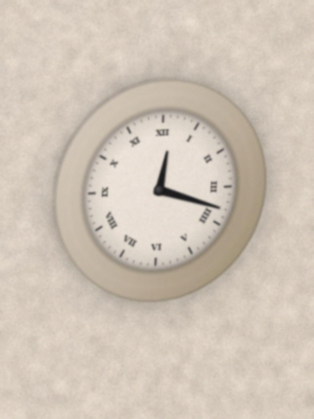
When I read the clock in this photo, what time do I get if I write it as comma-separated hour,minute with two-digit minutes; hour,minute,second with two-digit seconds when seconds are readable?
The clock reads 12,18
